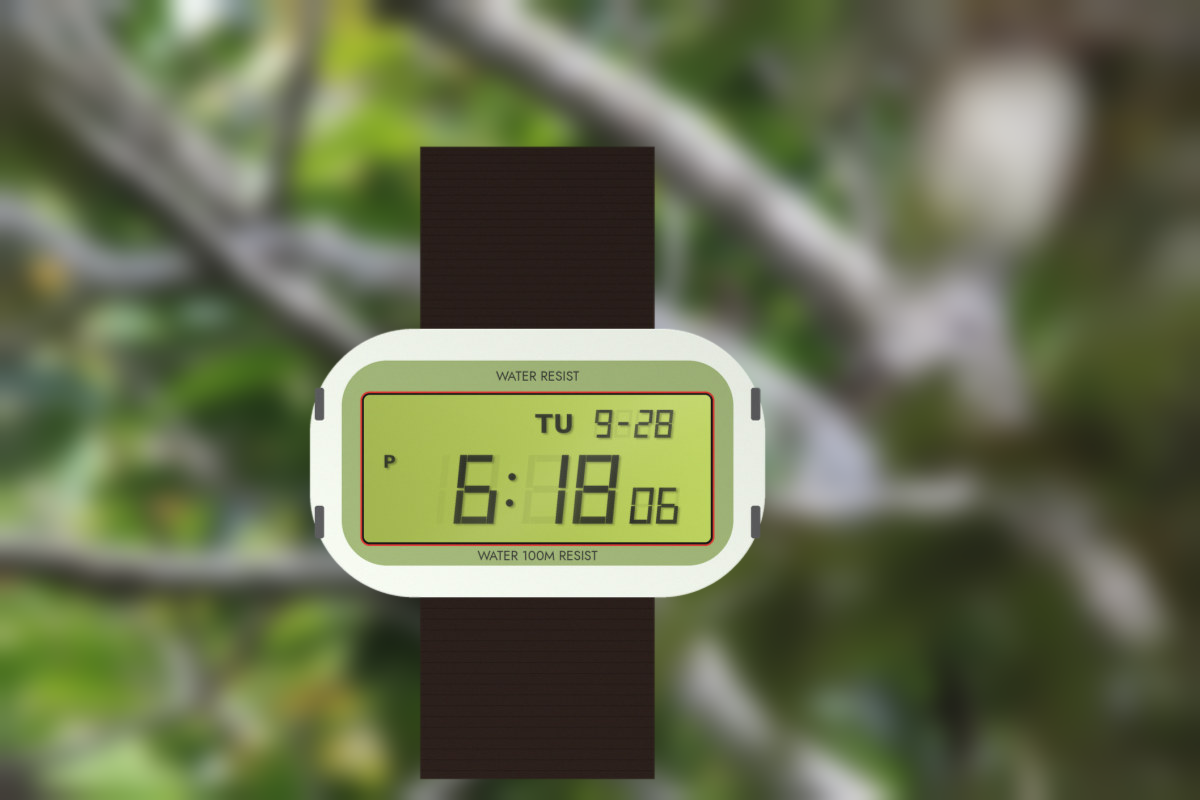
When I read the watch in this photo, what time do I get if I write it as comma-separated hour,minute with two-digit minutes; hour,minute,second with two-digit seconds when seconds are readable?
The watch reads 6,18,06
